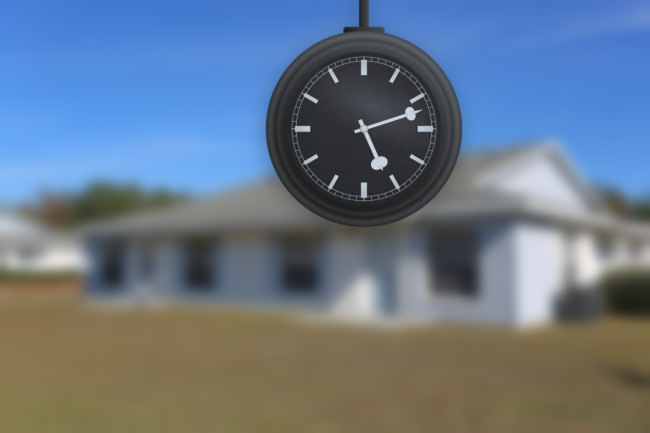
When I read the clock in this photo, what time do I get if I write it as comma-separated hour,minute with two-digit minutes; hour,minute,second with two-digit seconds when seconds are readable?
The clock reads 5,12
